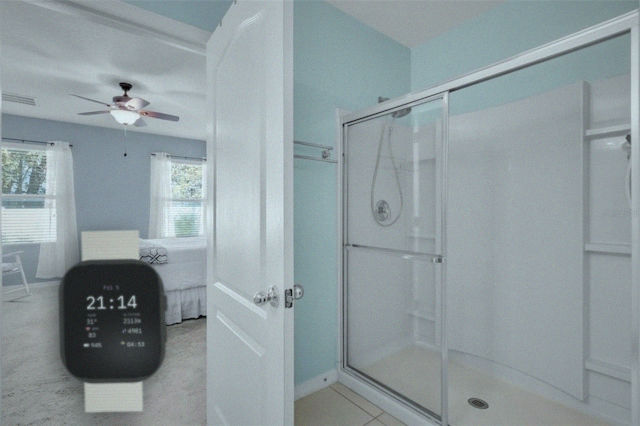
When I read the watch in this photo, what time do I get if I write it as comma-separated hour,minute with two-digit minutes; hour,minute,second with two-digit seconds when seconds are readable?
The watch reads 21,14
